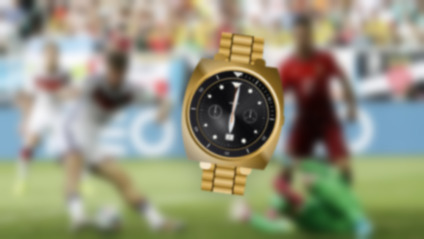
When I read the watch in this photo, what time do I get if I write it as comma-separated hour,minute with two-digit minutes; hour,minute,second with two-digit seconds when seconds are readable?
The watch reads 6,01
